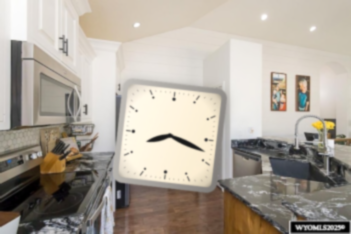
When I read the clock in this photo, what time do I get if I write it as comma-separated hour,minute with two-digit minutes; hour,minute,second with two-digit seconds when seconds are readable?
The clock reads 8,18
